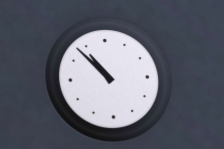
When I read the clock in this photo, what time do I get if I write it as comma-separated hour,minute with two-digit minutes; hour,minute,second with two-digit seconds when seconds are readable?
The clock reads 10,53
